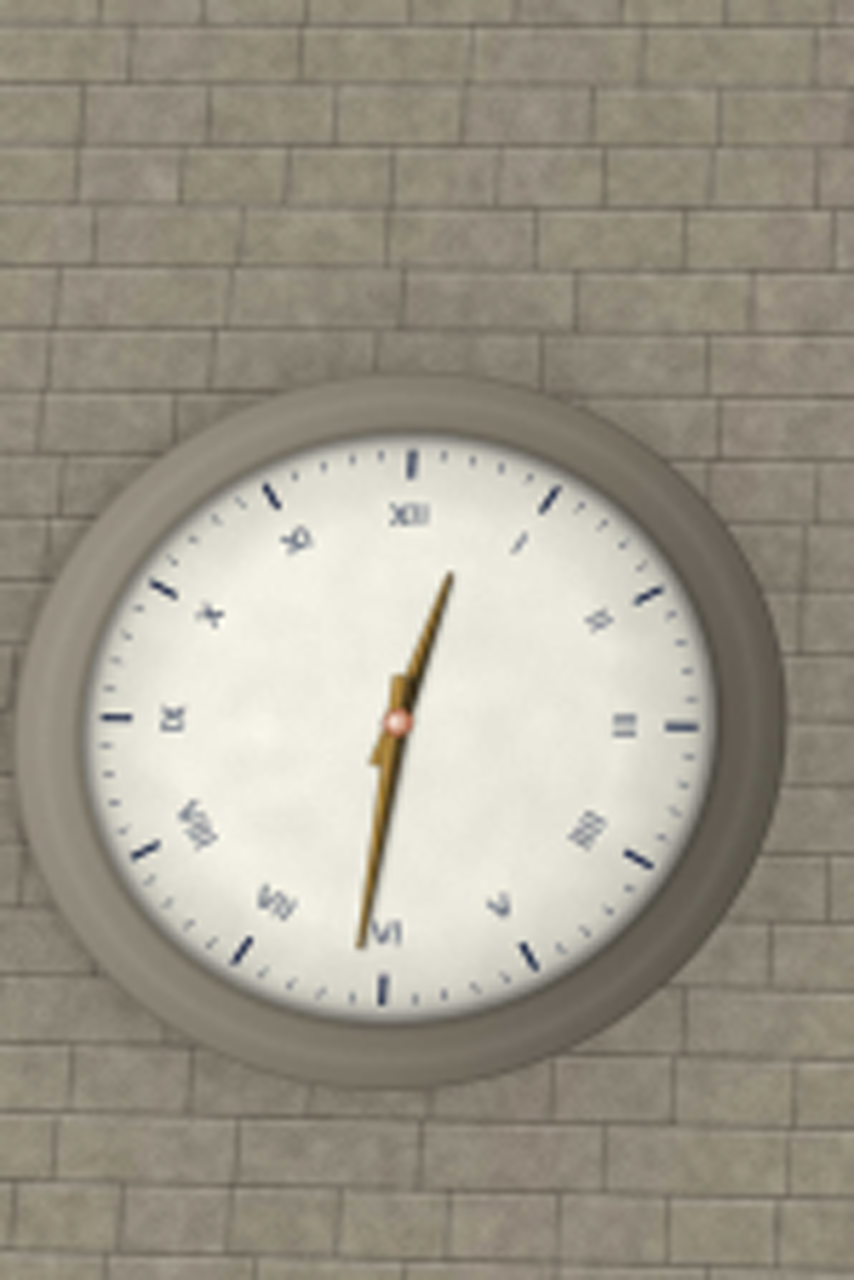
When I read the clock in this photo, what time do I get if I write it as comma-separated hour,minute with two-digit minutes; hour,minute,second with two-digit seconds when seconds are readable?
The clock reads 12,31
